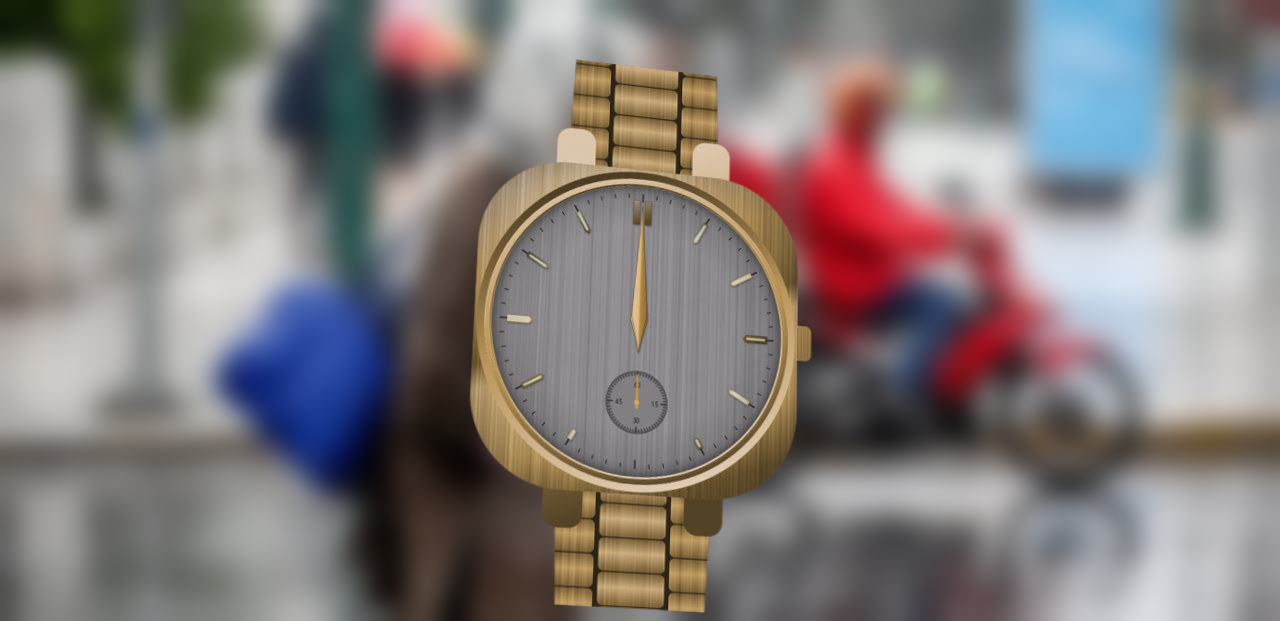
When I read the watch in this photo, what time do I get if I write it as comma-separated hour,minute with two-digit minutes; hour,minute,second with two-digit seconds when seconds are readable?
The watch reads 12,00
